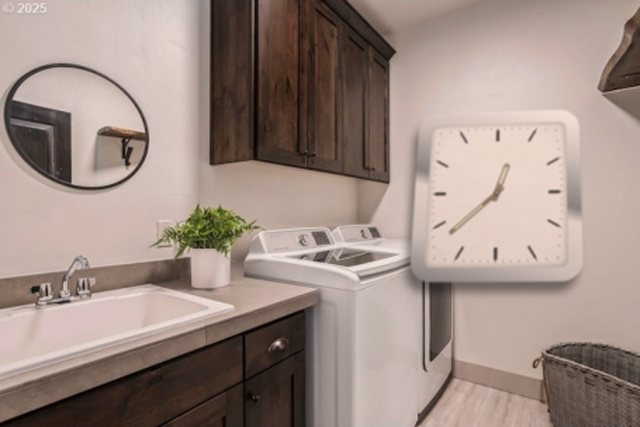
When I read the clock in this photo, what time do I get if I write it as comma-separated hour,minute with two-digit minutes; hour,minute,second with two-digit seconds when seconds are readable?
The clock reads 12,38
